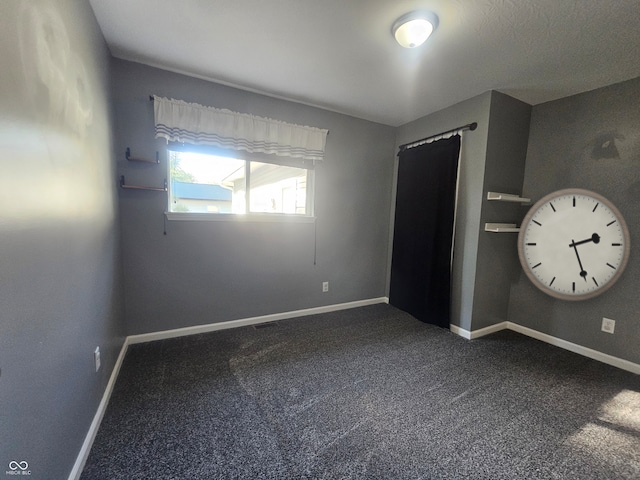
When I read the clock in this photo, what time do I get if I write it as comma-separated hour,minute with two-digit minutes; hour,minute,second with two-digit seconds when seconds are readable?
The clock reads 2,27
